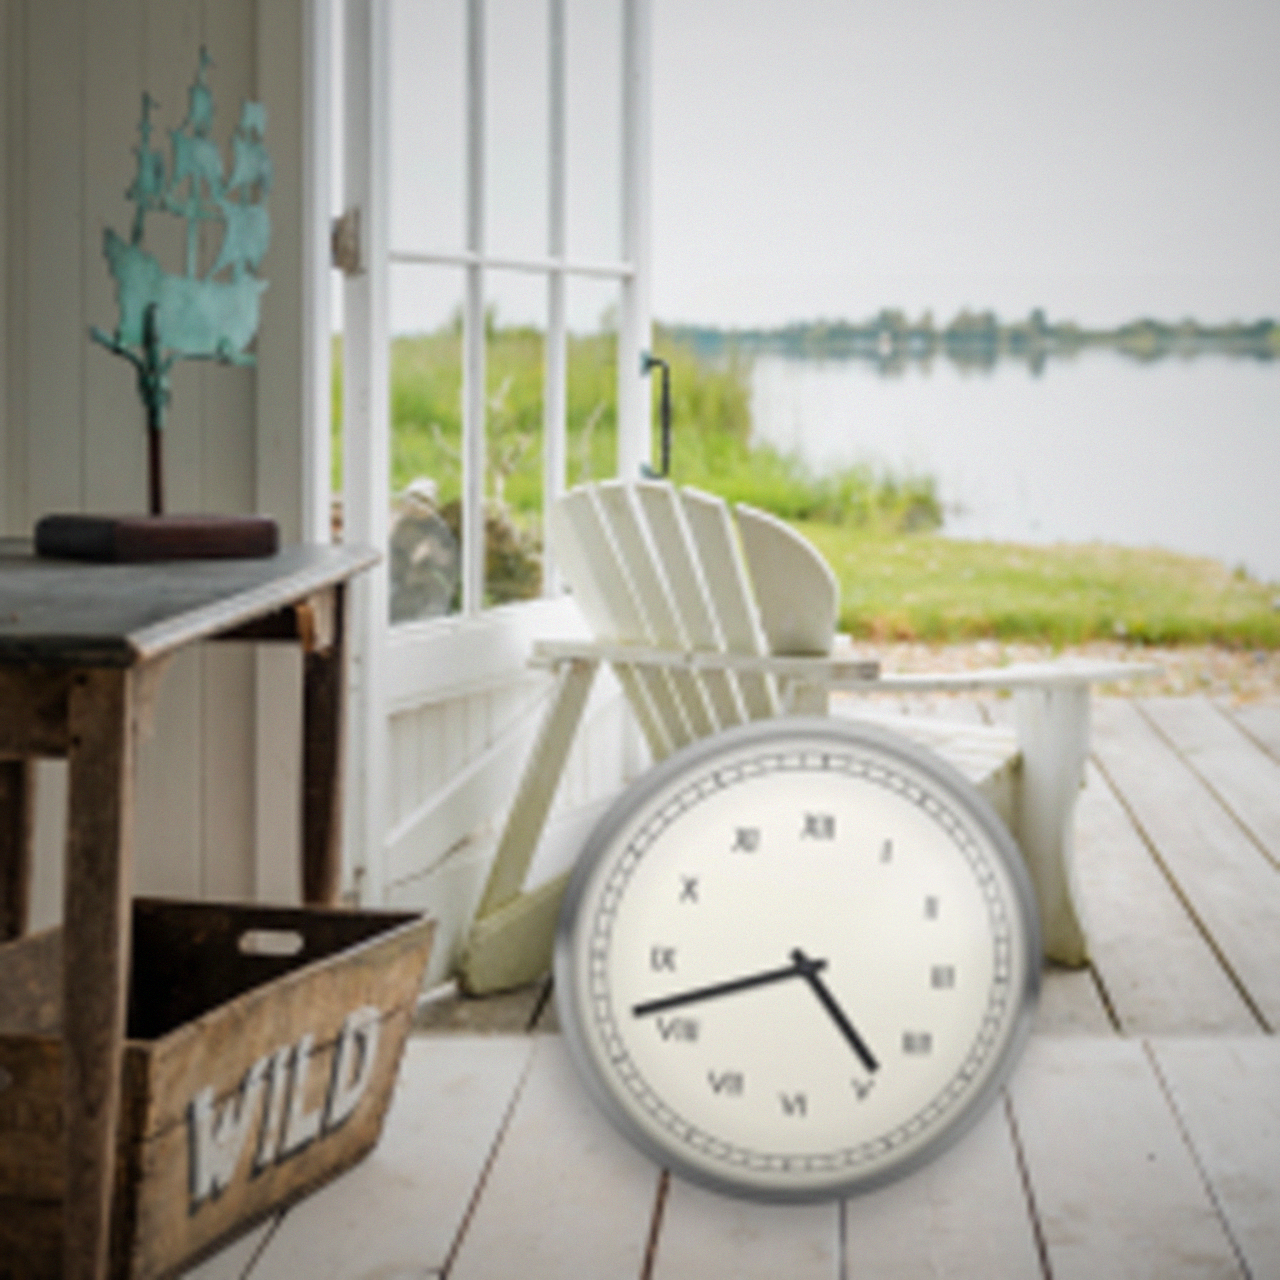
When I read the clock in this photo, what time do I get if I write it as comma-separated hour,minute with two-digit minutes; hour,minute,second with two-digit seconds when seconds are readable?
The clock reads 4,42
